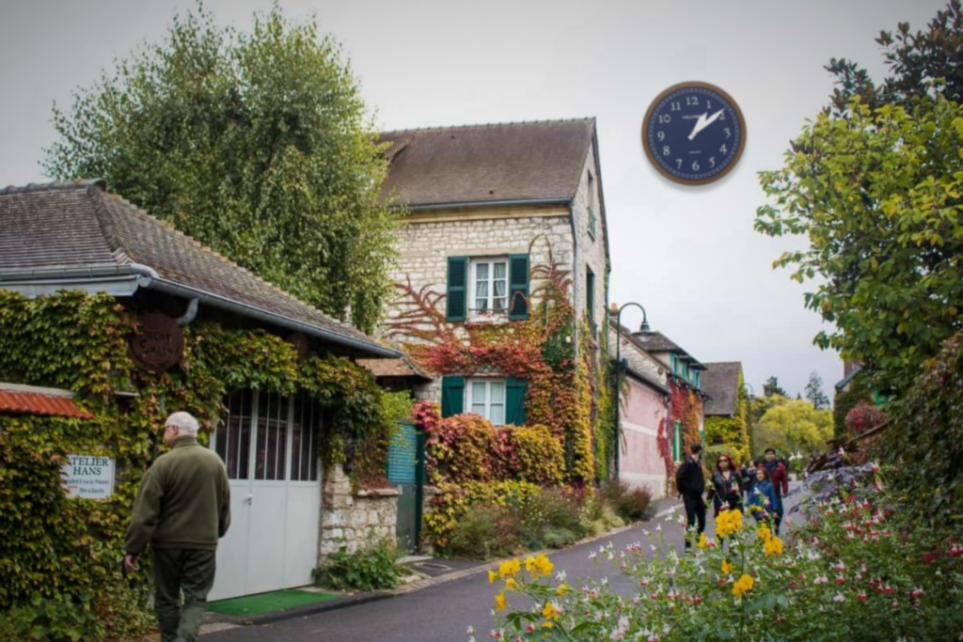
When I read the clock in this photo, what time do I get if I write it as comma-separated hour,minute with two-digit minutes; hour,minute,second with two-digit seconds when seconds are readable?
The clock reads 1,09
